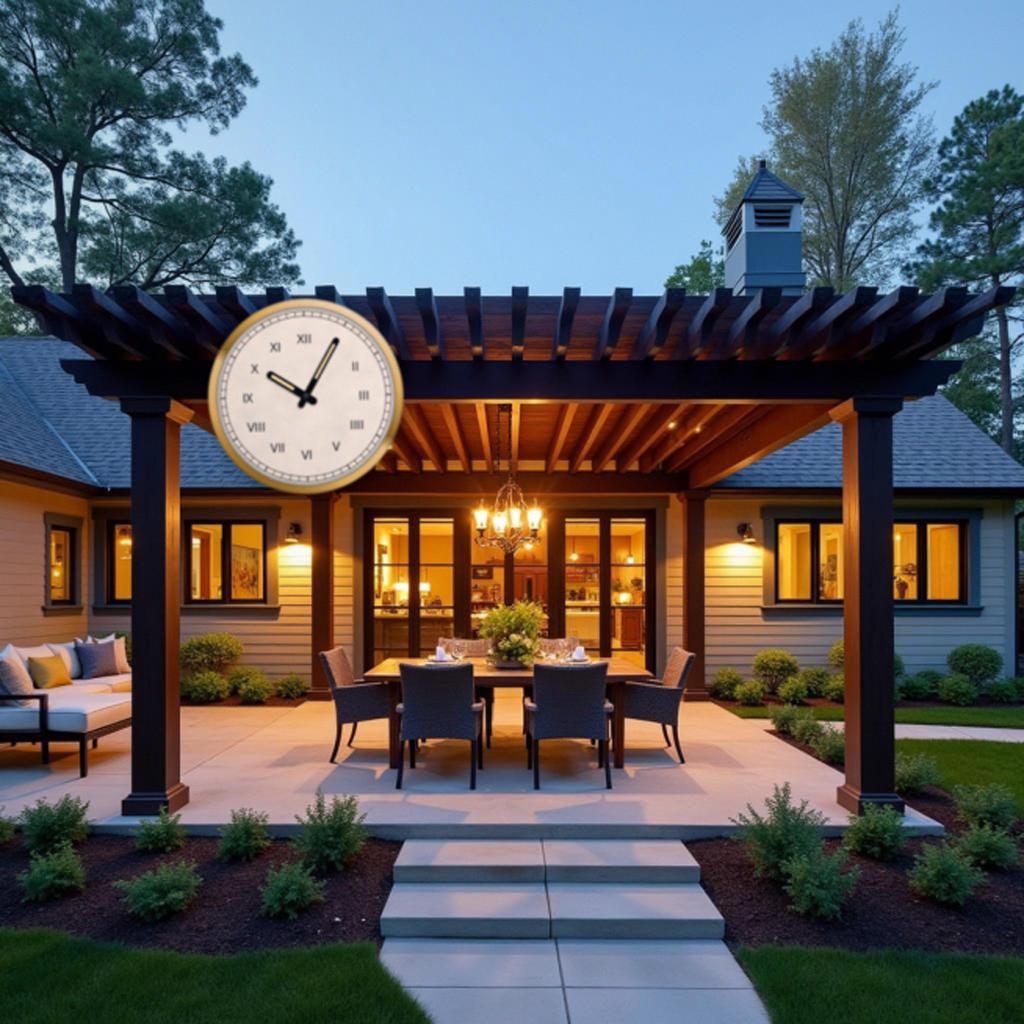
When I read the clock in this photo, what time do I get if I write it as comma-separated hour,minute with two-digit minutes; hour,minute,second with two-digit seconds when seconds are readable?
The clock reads 10,05
